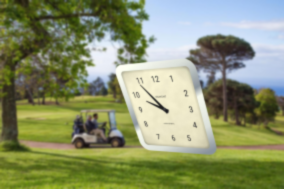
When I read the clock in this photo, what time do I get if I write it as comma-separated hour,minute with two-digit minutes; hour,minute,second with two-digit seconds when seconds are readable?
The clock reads 9,54
